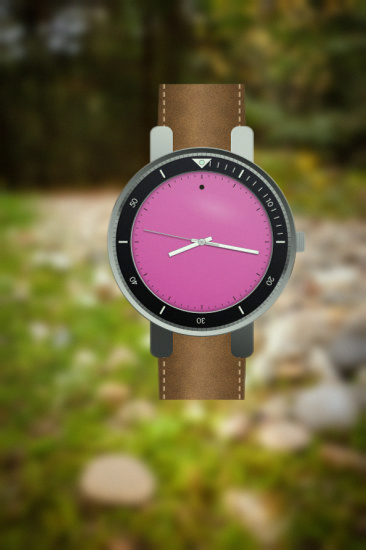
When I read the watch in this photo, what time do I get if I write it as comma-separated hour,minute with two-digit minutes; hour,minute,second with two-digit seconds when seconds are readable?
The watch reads 8,16,47
